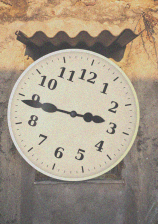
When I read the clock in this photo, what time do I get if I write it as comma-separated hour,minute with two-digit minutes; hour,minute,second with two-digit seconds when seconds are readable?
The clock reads 2,44
